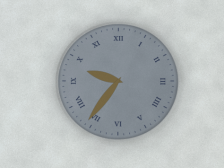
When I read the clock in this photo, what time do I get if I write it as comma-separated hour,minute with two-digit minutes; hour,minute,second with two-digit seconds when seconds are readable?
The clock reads 9,36
